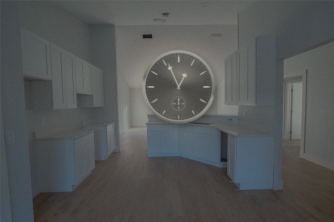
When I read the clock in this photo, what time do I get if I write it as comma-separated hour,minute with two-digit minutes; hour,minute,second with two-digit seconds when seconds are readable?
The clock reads 12,56
